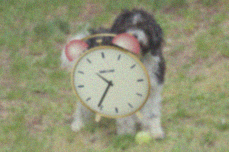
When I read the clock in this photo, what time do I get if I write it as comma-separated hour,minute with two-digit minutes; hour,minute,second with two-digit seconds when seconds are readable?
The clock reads 10,36
